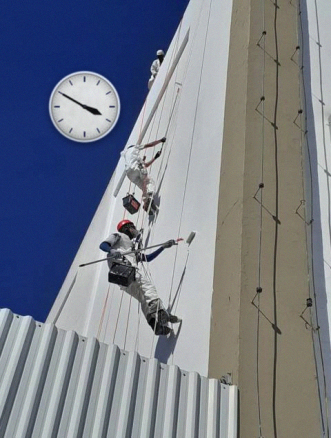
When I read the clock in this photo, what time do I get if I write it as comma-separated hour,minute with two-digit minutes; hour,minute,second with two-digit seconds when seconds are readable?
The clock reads 3,50
